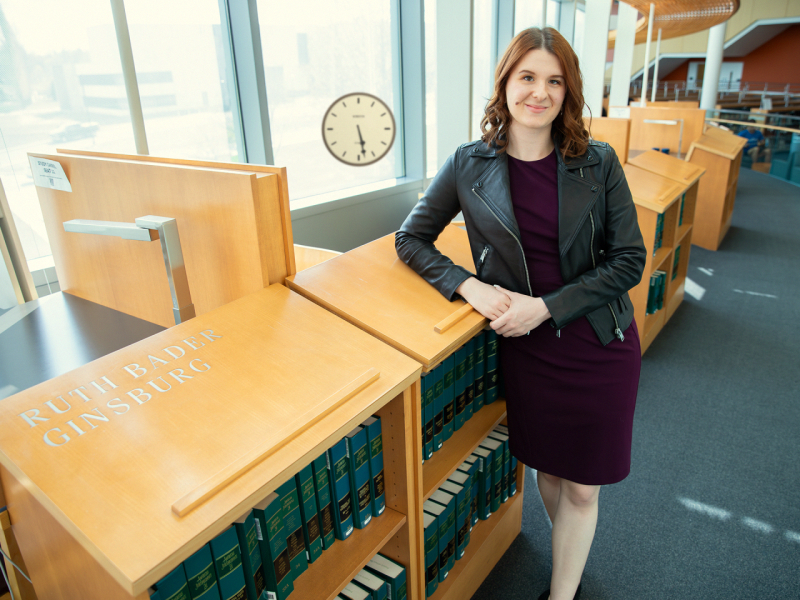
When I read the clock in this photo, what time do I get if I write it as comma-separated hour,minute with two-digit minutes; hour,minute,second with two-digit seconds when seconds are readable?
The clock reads 5,28
